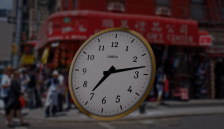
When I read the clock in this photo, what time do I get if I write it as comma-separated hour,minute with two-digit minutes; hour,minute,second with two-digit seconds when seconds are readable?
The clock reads 7,13
